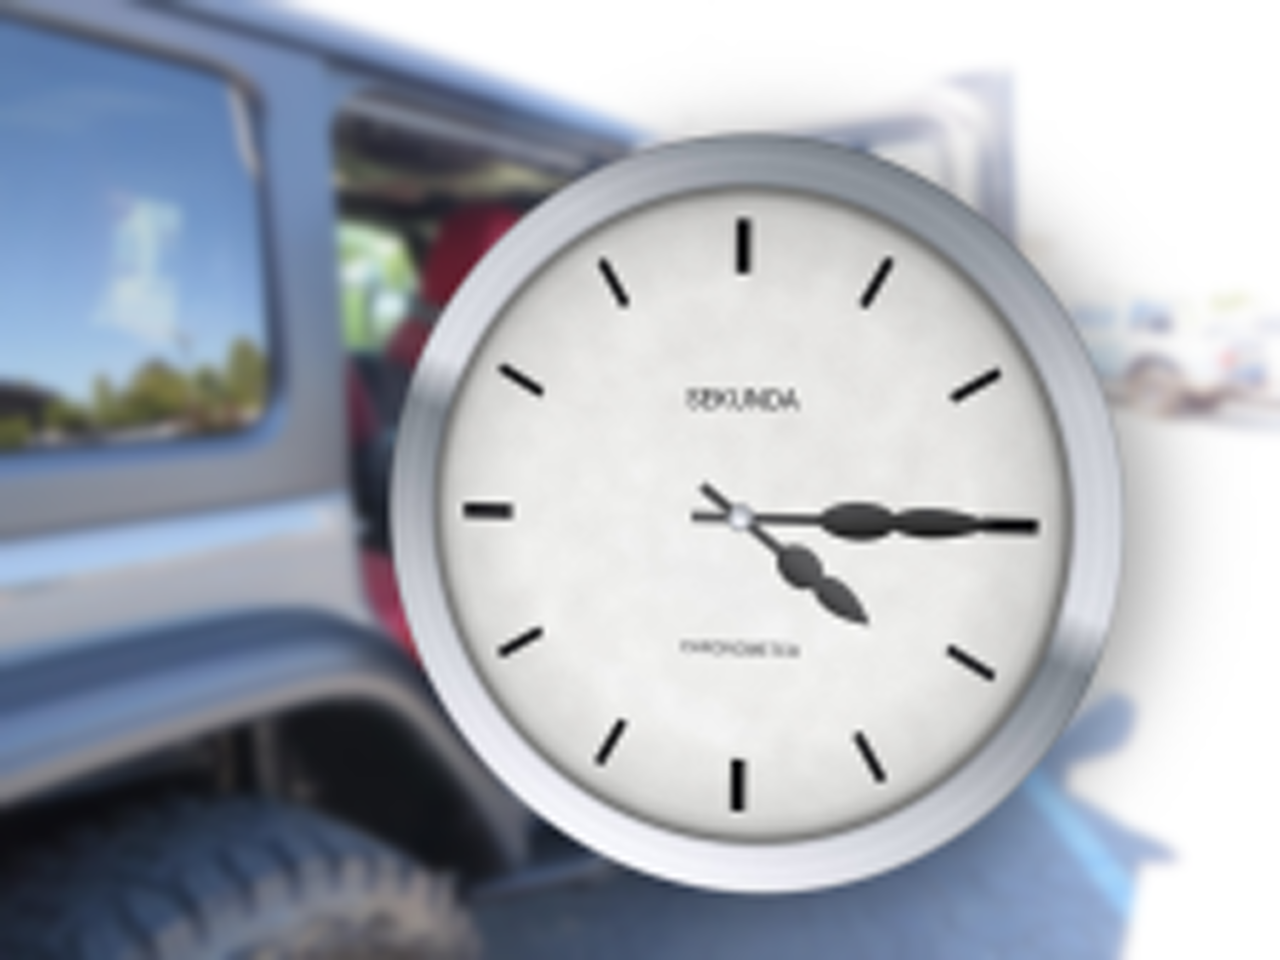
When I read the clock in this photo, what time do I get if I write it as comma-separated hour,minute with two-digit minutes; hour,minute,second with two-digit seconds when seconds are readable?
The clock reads 4,15
